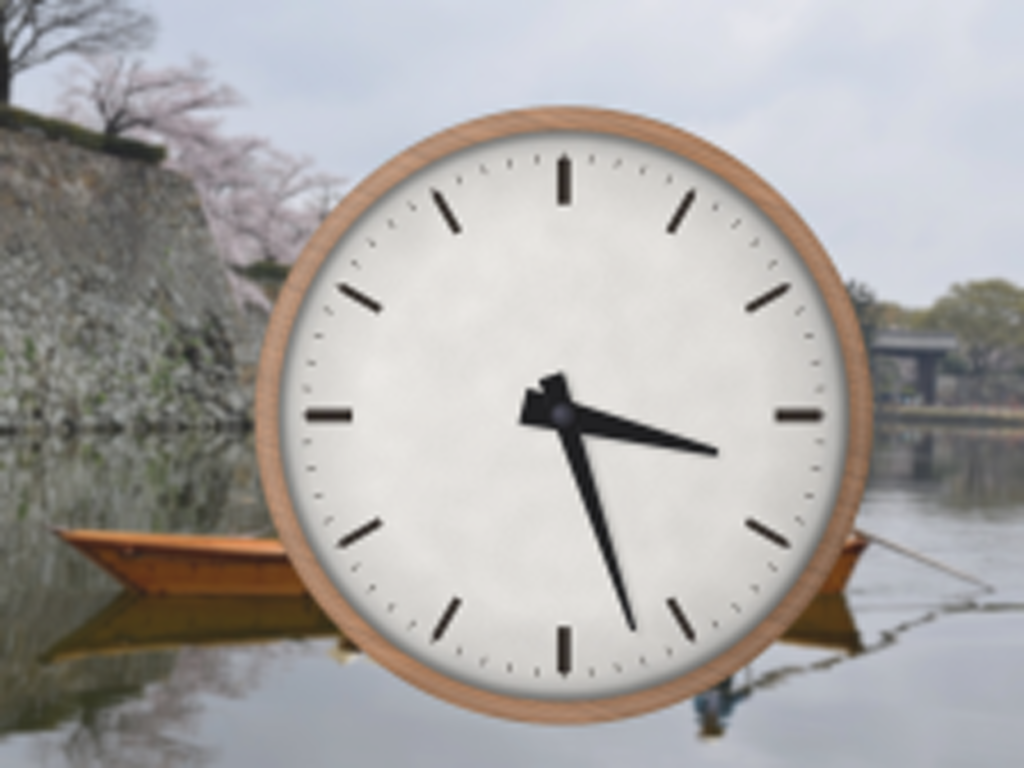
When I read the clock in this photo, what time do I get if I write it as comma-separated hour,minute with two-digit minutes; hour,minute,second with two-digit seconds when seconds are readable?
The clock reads 3,27
